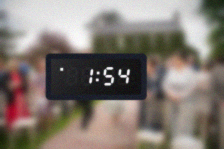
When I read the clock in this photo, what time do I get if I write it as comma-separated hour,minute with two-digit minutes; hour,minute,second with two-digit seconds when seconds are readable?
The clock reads 1,54
